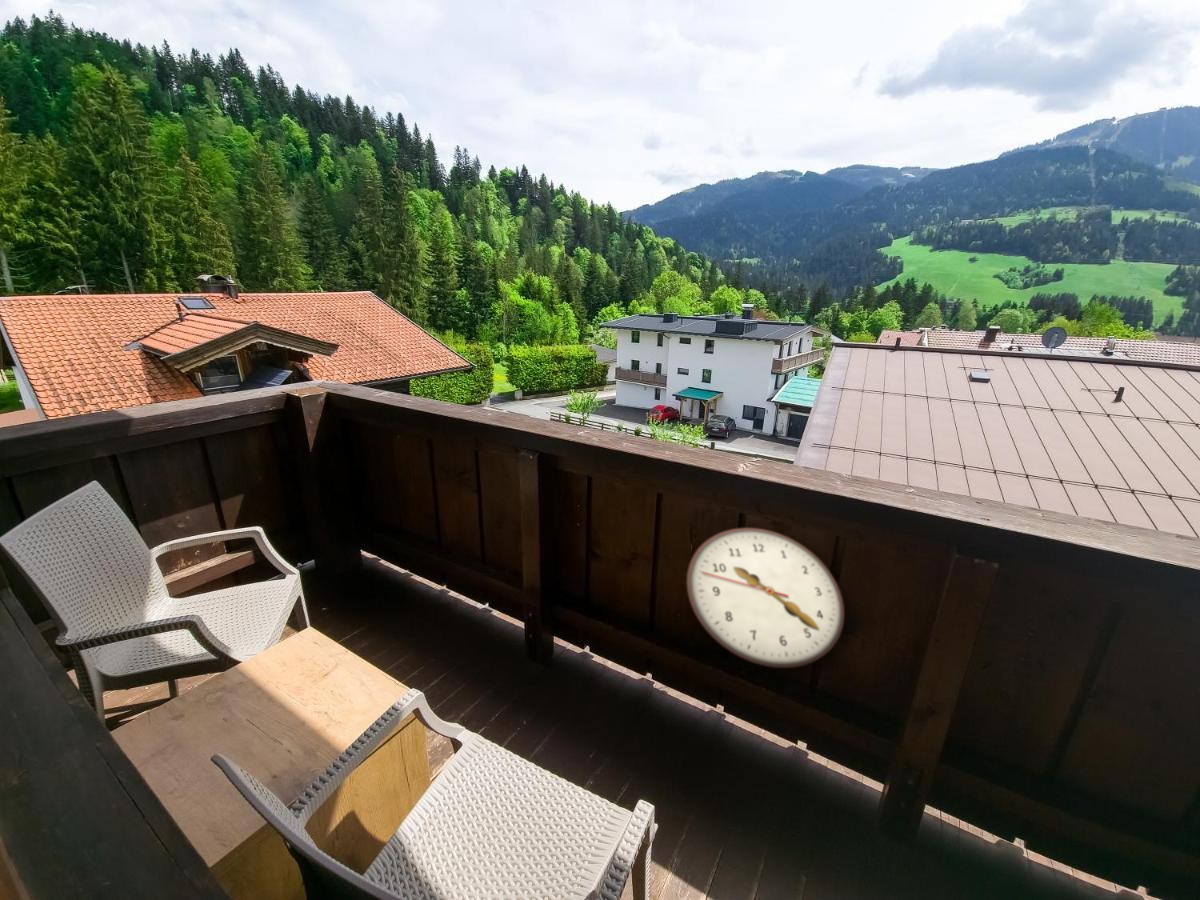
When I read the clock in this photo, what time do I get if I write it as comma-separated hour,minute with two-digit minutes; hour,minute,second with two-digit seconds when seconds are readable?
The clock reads 10,22,48
